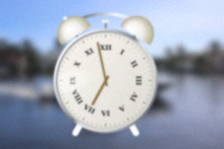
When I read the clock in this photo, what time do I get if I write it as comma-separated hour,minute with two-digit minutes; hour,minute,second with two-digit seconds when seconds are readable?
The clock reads 6,58
